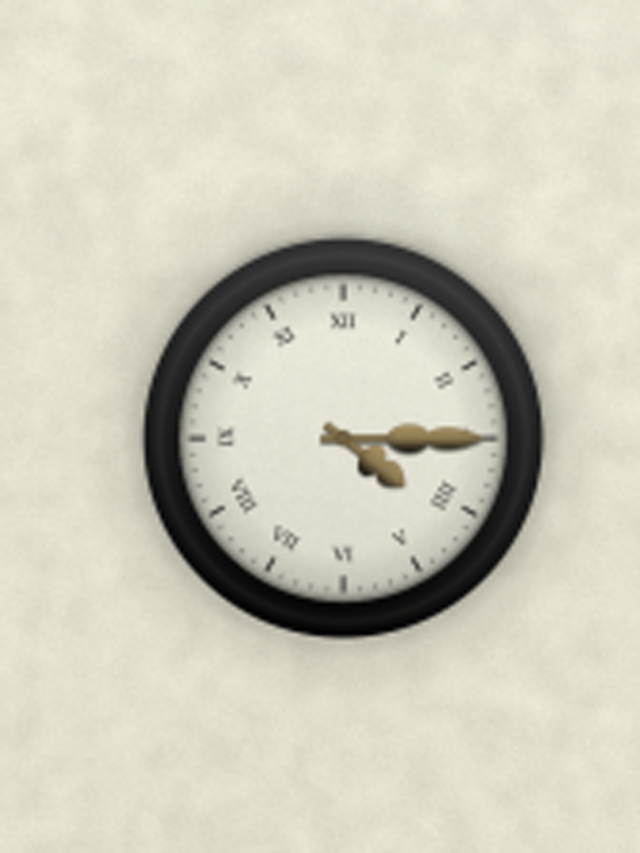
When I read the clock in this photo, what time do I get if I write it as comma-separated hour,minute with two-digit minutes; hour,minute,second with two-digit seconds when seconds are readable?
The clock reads 4,15
